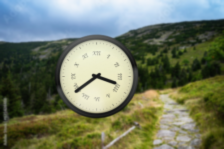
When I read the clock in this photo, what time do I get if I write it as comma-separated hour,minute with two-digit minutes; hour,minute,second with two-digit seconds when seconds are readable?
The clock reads 3,39
